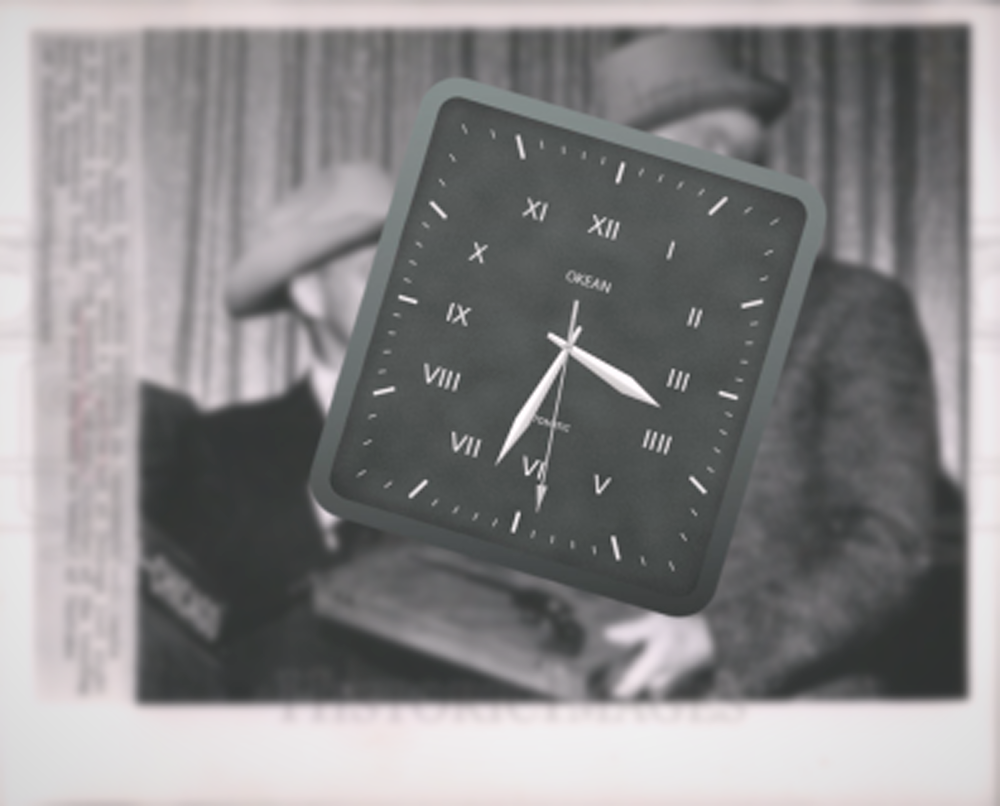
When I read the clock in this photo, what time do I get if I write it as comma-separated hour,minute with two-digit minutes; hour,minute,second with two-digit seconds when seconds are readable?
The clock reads 3,32,29
